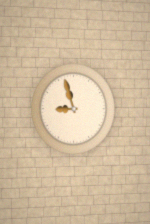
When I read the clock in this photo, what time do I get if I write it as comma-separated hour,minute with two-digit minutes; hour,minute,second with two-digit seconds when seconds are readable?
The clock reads 8,57
